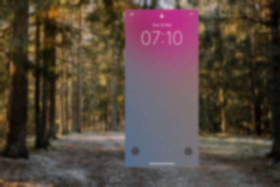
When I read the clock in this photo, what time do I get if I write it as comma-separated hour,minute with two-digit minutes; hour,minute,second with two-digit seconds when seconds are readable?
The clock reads 7,10
